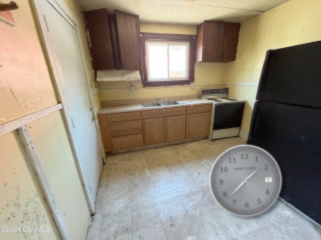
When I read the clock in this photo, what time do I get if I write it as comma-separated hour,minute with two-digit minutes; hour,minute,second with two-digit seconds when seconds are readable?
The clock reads 1,38
